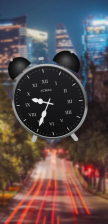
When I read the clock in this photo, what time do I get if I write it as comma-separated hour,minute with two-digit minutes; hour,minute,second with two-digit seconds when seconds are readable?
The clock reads 9,35
